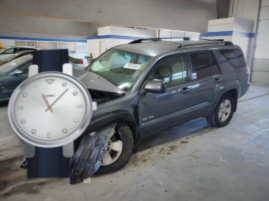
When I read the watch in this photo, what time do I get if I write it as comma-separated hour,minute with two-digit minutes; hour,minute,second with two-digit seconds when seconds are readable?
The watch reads 11,07
